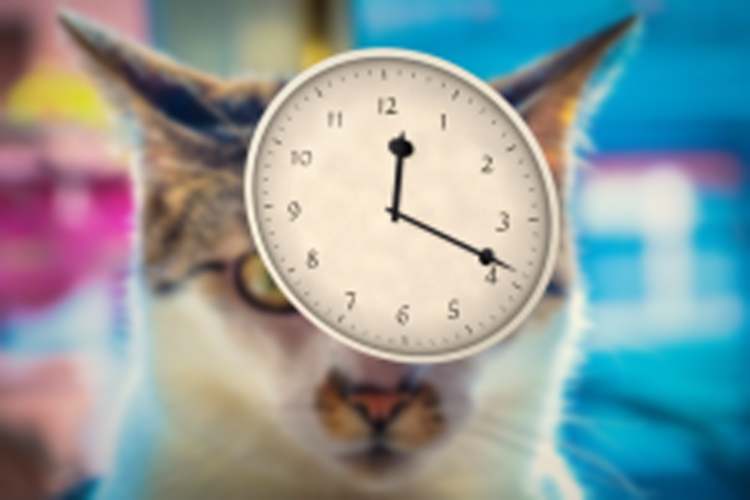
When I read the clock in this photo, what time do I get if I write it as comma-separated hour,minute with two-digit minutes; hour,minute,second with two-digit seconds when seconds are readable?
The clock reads 12,19
